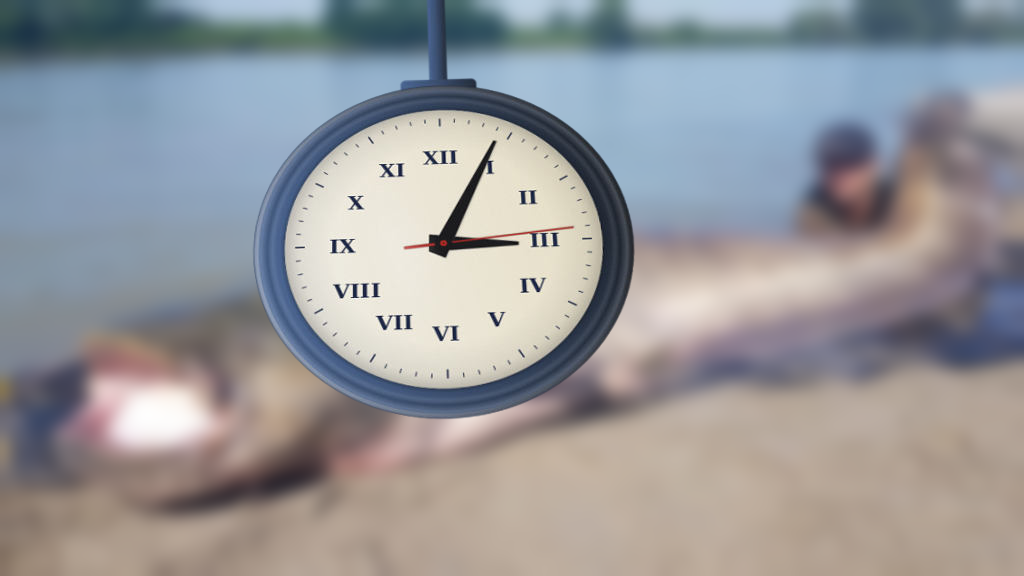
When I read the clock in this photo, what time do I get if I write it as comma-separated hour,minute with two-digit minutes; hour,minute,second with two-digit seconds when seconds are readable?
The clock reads 3,04,14
